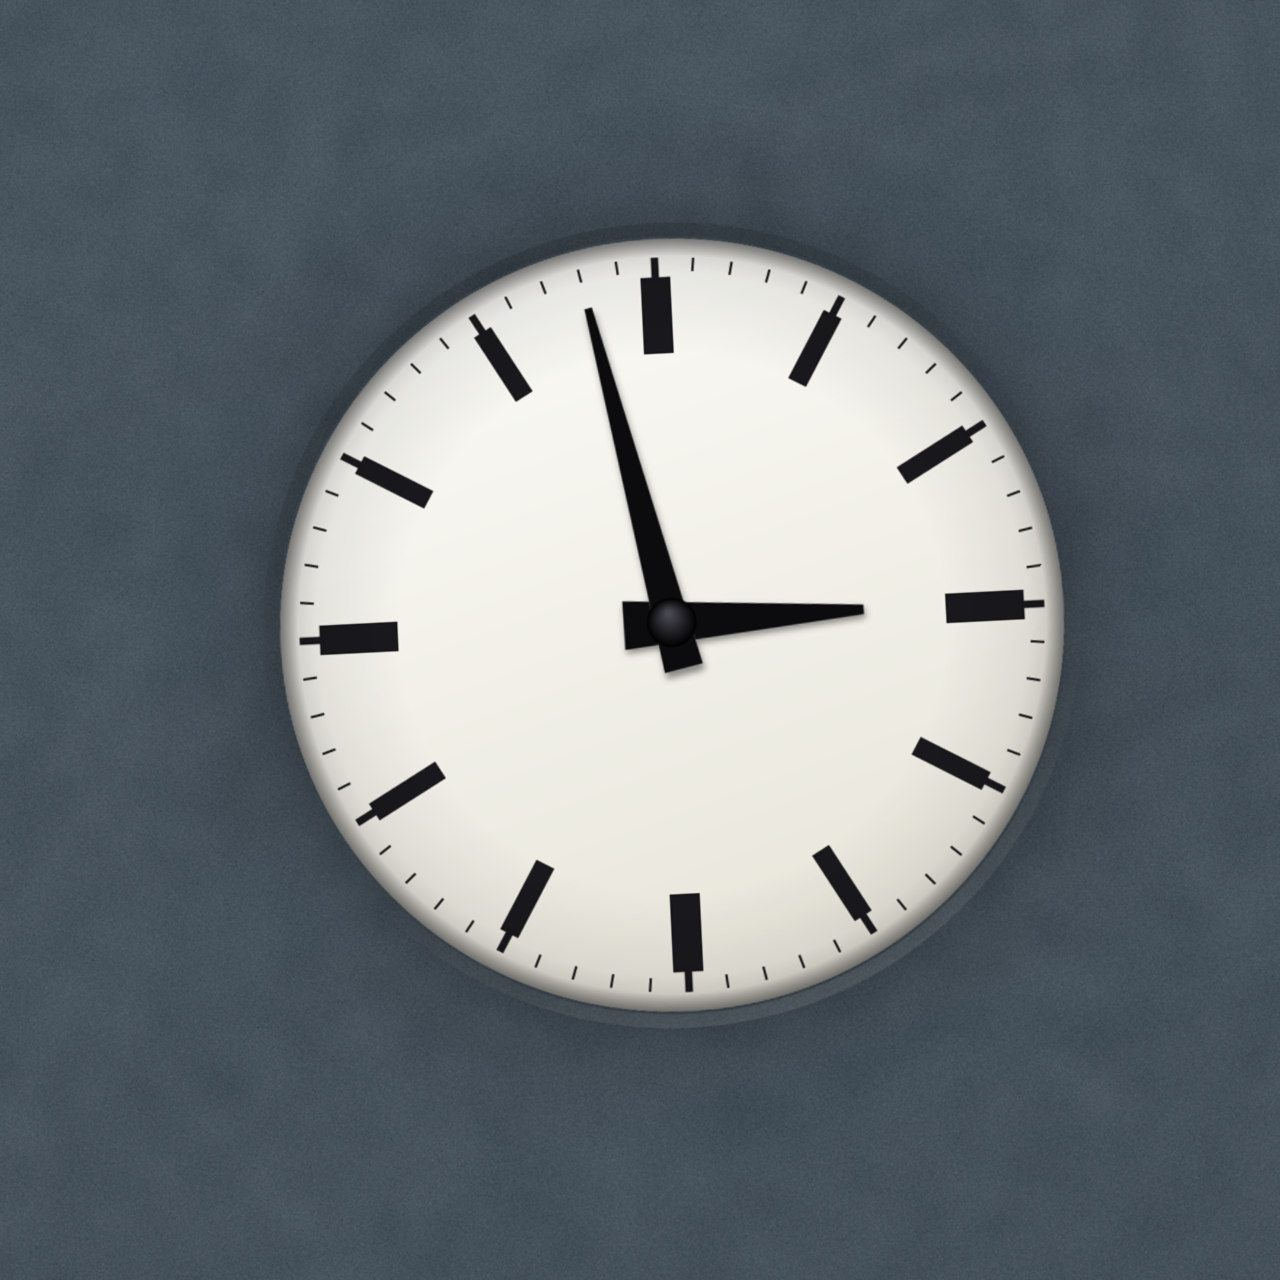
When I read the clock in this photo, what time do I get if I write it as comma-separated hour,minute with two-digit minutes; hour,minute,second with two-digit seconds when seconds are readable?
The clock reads 2,58
